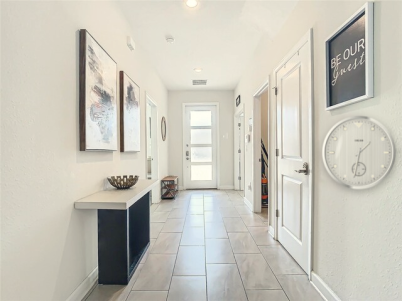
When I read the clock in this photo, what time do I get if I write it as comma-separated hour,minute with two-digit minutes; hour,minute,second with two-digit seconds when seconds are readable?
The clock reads 1,32
